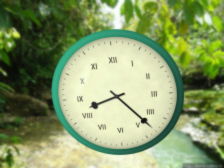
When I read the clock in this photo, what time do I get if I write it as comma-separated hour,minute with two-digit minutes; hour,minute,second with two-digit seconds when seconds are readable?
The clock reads 8,23
